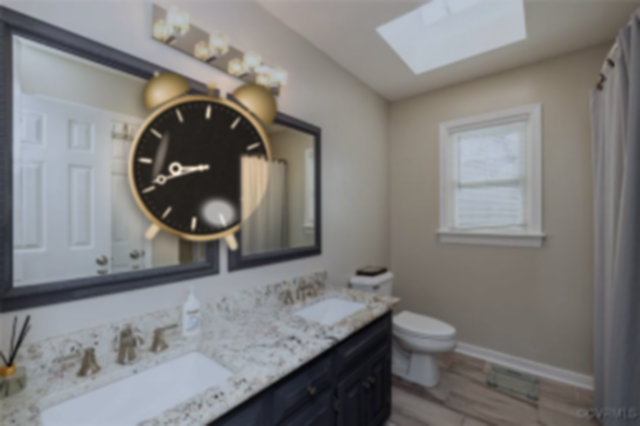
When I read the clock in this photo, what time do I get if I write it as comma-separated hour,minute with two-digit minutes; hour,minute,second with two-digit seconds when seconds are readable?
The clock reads 8,41
